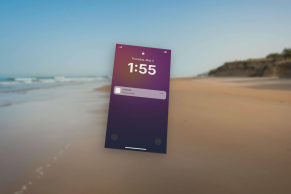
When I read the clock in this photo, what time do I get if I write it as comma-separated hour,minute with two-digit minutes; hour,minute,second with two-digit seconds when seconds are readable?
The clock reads 1,55
